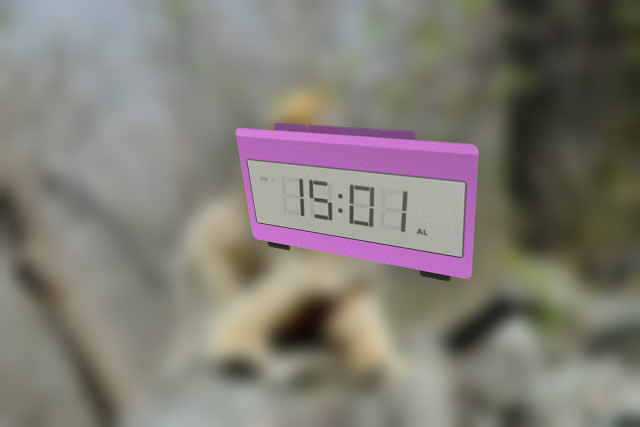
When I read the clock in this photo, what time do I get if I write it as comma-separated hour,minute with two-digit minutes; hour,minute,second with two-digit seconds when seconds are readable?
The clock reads 15,01
